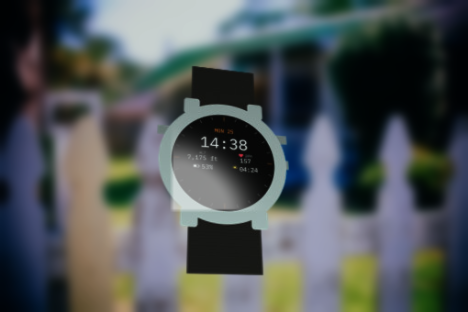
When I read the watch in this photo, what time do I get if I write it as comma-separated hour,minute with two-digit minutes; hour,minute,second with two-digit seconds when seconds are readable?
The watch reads 14,38
